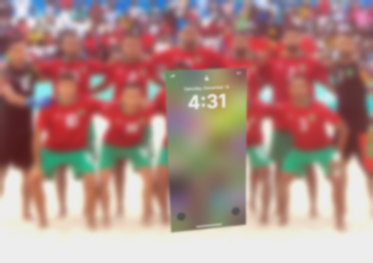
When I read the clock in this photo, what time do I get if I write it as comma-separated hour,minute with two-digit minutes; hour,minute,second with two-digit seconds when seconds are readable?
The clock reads 4,31
